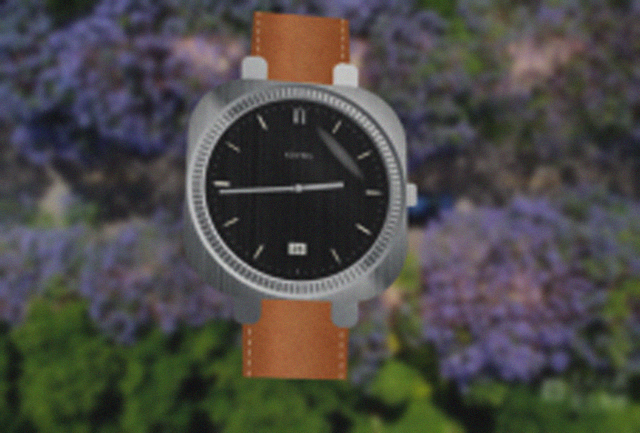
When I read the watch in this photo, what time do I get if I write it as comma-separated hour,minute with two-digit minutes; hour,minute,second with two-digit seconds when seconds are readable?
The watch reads 2,44
